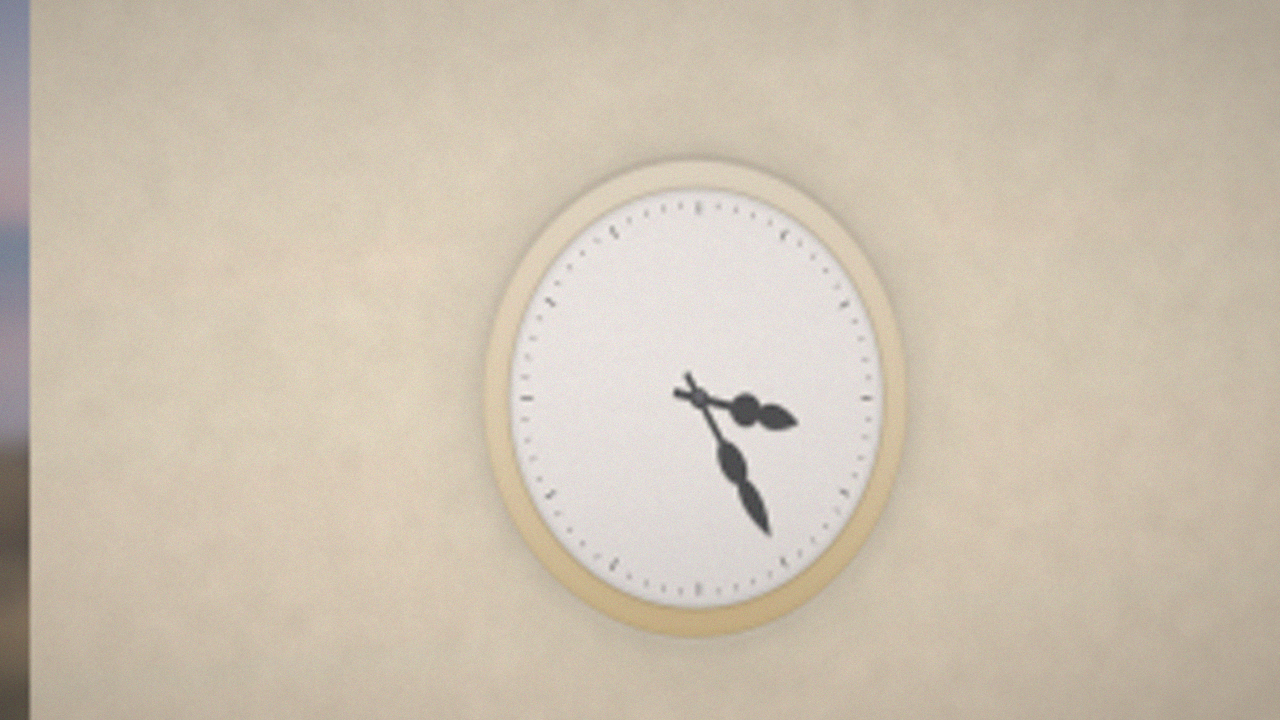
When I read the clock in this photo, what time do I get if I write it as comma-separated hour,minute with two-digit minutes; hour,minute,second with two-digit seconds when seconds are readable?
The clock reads 3,25
